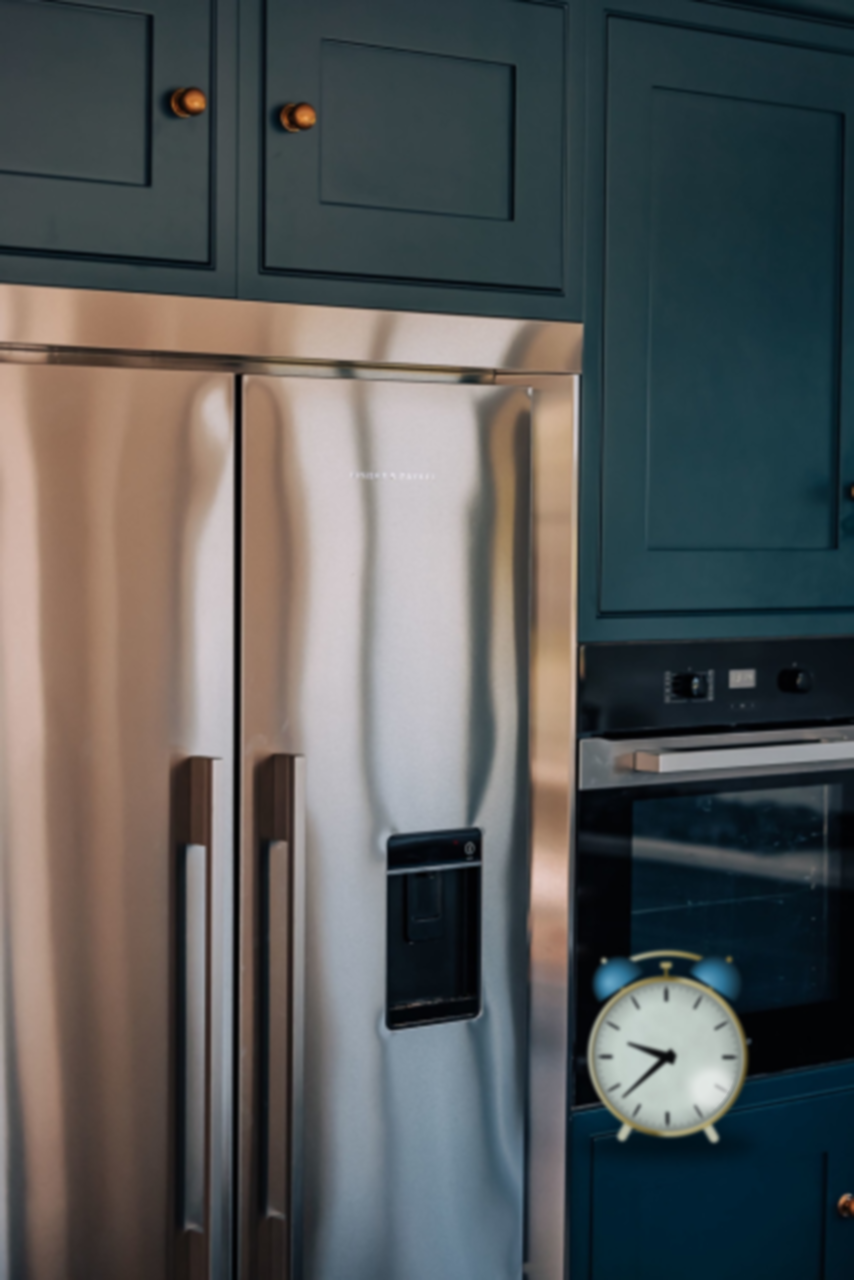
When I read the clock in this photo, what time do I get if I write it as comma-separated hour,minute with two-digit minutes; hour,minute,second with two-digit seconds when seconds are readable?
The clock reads 9,38
